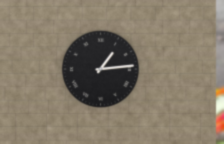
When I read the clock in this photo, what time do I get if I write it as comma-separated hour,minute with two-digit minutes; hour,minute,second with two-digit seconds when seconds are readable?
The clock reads 1,14
